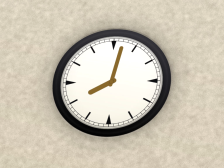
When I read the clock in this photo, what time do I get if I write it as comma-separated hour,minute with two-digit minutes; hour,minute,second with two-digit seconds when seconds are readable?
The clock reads 8,02
